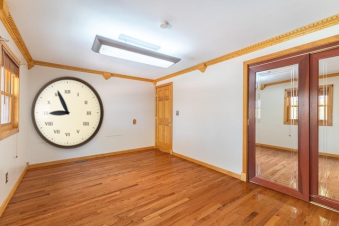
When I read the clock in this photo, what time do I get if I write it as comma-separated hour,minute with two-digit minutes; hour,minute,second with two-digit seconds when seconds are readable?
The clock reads 8,56
